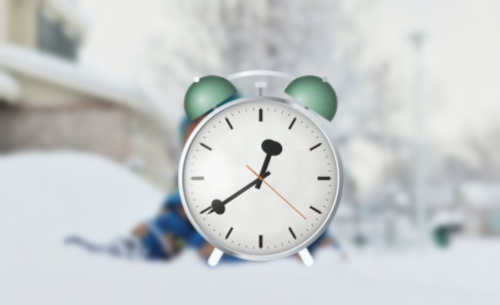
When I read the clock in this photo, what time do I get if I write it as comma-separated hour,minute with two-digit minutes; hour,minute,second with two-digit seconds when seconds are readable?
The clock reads 12,39,22
